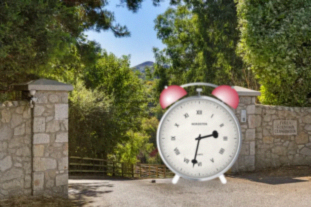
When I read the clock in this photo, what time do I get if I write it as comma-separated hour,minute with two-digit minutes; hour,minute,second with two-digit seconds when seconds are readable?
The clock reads 2,32
